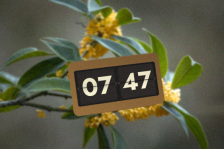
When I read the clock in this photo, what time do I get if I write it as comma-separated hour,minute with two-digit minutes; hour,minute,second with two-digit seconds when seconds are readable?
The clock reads 7,47
